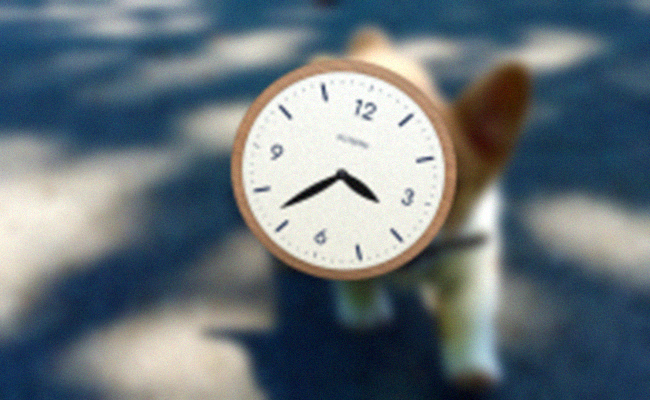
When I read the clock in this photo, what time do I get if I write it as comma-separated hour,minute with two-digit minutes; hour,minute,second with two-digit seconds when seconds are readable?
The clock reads 3,37
